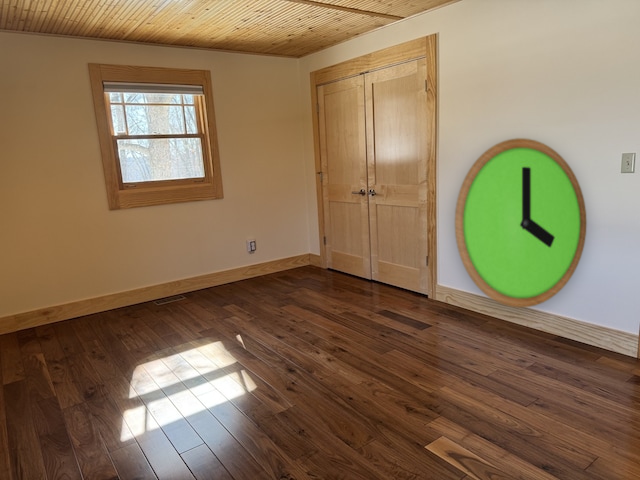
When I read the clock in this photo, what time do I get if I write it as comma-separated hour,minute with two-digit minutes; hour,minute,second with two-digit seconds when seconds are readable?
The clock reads 4,00
